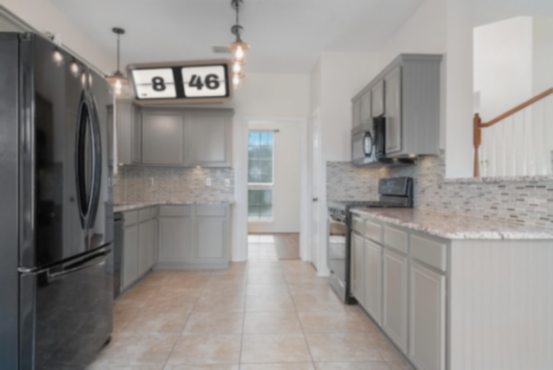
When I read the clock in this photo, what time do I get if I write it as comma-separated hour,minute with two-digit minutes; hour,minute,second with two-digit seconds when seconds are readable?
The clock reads 8,46
